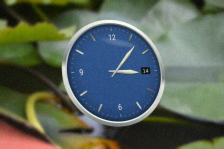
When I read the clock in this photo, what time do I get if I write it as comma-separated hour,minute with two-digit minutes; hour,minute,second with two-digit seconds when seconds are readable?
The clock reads 3,07
